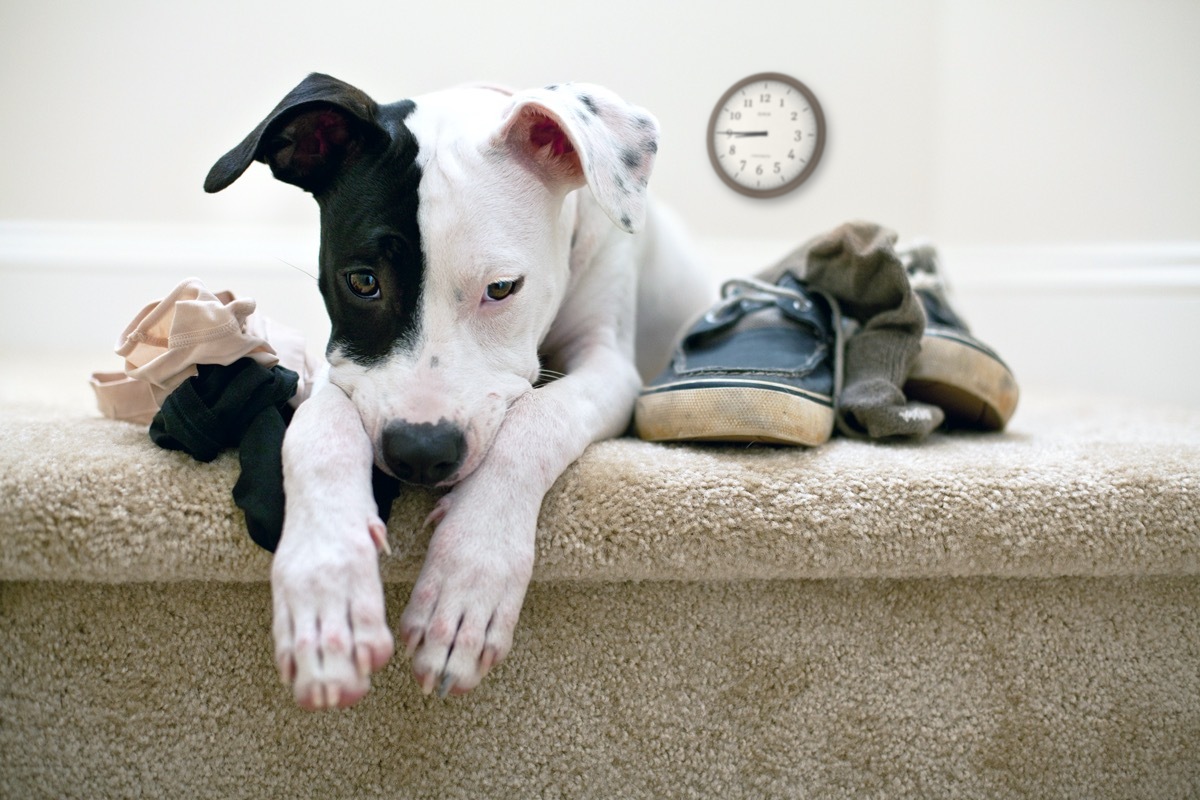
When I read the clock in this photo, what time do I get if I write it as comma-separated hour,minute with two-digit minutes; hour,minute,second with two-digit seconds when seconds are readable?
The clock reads 8,45
